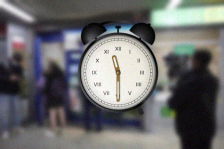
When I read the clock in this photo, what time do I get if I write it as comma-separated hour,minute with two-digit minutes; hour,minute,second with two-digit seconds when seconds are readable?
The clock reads 11,30
